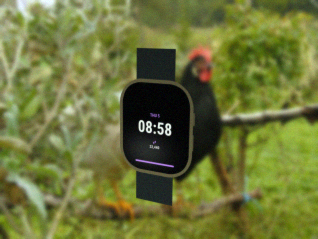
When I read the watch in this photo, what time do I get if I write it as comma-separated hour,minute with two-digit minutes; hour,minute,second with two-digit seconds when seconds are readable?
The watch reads 8,58
